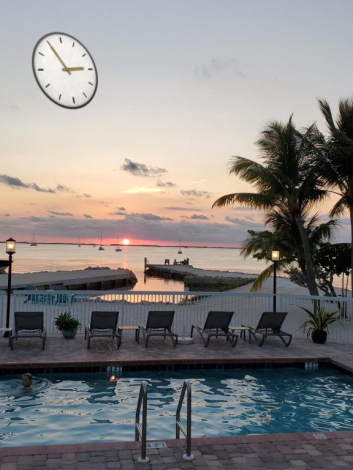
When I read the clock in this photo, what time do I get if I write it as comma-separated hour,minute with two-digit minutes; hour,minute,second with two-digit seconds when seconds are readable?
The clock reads 2,55
